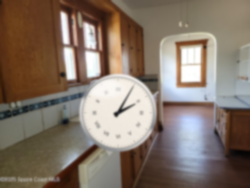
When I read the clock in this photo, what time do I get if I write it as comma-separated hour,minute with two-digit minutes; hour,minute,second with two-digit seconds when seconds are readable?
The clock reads 2,05
